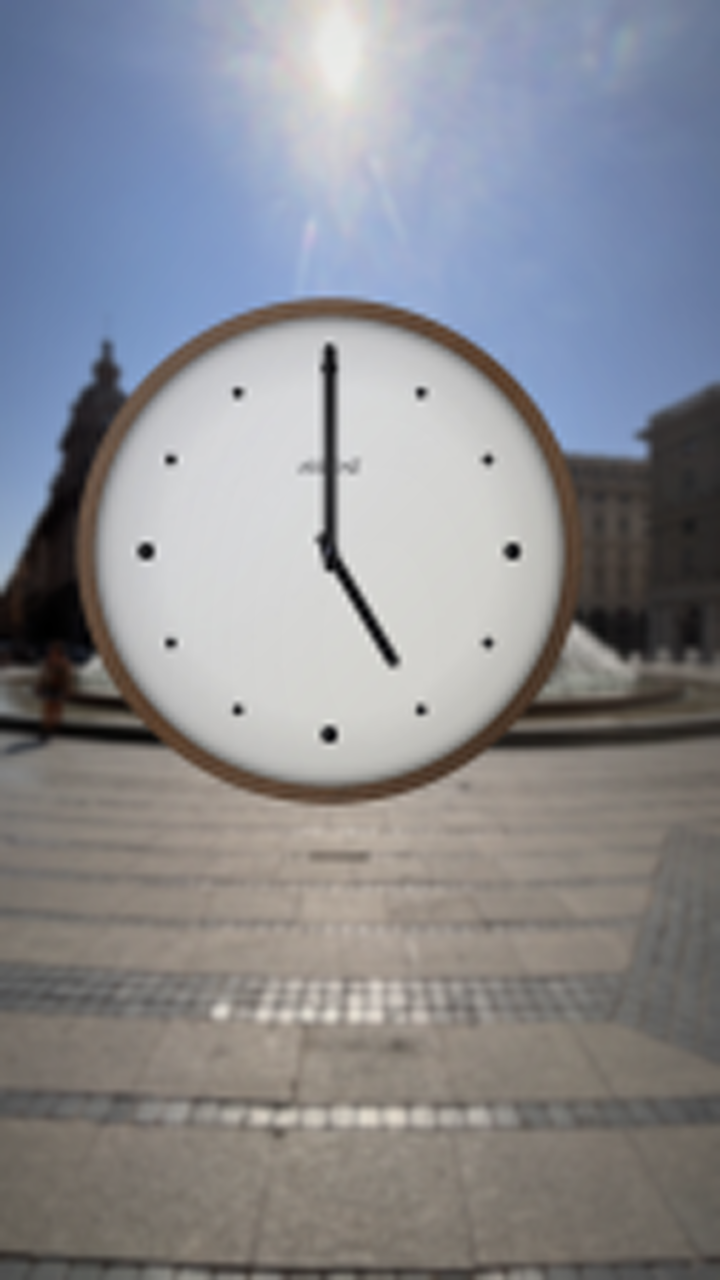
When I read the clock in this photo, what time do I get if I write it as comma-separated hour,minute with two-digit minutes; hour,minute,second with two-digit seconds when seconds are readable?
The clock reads 5,00
